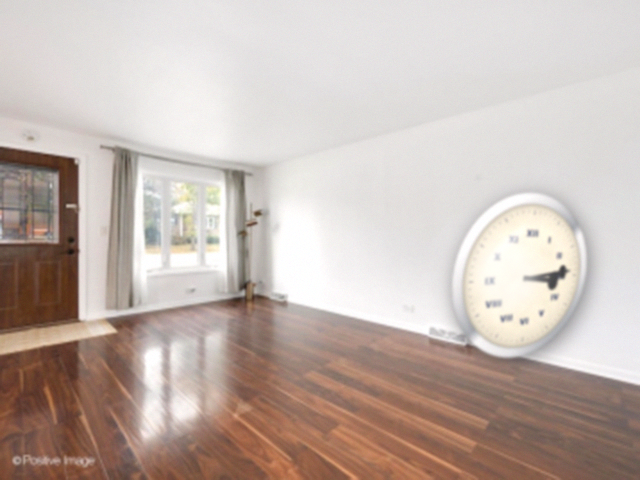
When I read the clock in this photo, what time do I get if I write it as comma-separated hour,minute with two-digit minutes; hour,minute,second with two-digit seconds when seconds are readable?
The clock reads 3,14
